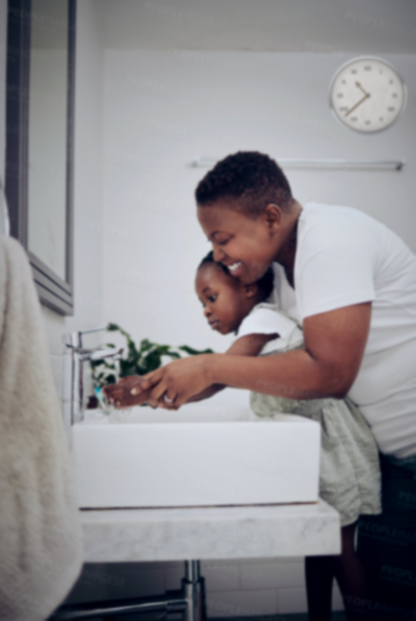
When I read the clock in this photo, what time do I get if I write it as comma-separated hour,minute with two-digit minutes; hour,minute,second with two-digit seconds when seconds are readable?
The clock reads 10,38
